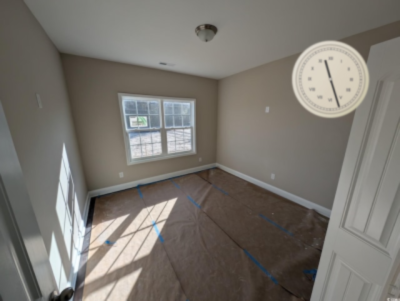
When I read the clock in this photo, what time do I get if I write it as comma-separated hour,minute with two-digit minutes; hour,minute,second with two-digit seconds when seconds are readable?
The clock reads 11,27
